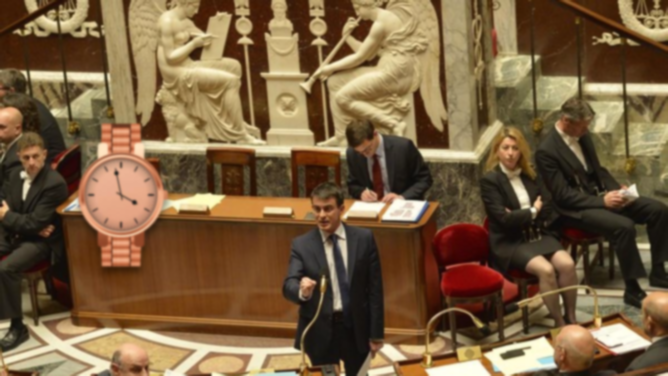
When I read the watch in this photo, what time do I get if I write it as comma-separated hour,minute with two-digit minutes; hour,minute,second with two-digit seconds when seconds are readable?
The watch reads 3,58
